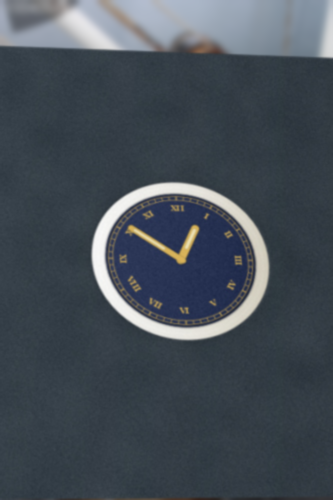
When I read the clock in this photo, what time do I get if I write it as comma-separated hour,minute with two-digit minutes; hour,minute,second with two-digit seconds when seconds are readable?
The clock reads 12,51
